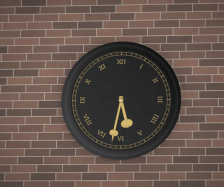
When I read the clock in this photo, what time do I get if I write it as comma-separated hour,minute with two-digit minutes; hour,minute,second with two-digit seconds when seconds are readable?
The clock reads 5,32
